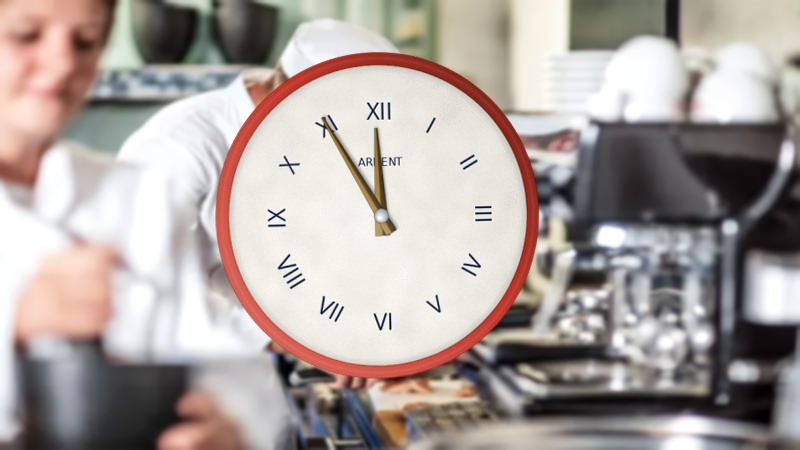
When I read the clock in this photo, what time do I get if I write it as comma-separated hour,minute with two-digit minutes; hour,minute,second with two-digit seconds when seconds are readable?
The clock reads 11,55
